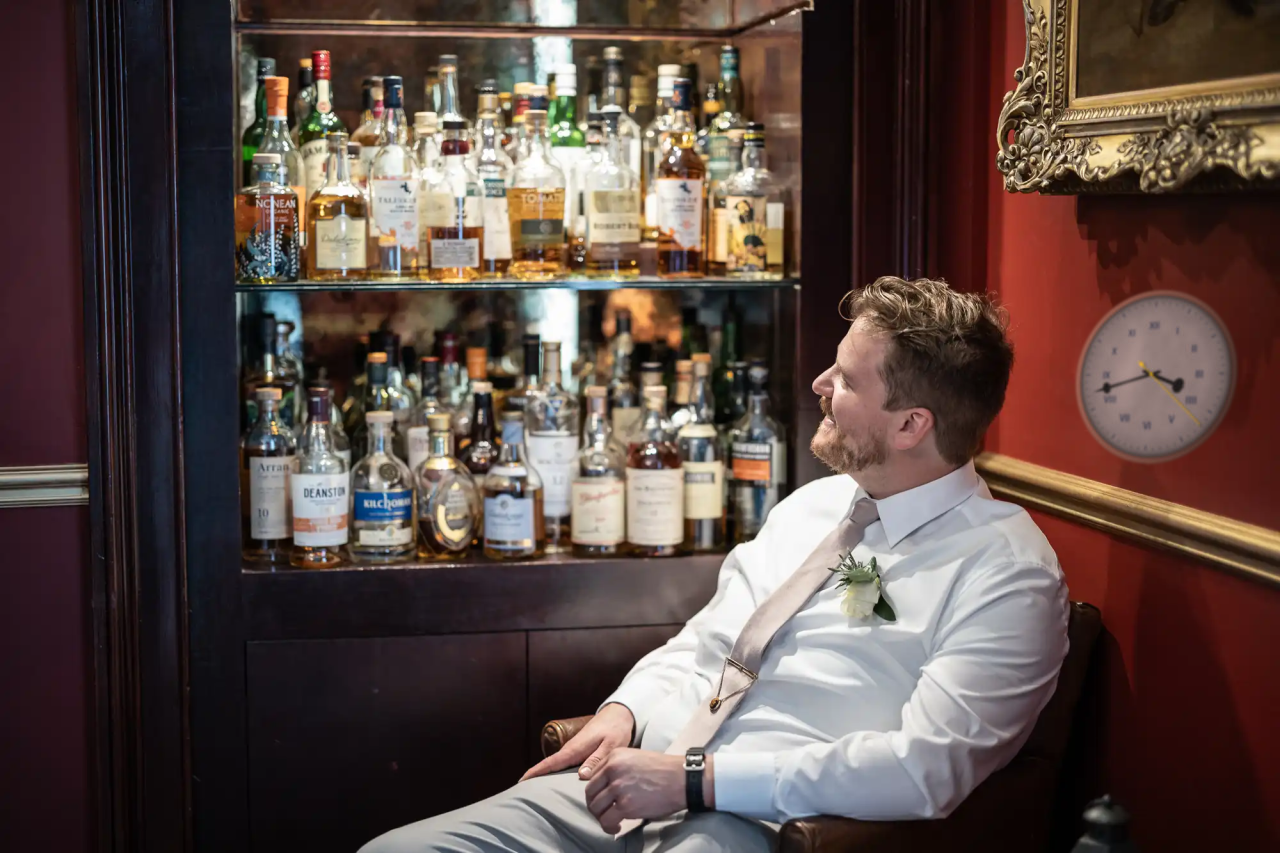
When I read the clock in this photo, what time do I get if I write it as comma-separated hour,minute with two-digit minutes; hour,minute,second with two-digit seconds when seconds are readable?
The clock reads 3,42,22
